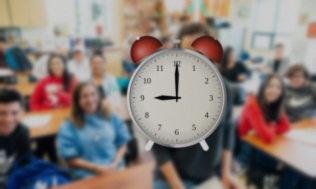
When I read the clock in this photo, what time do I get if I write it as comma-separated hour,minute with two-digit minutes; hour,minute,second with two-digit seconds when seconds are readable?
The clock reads 9,00
